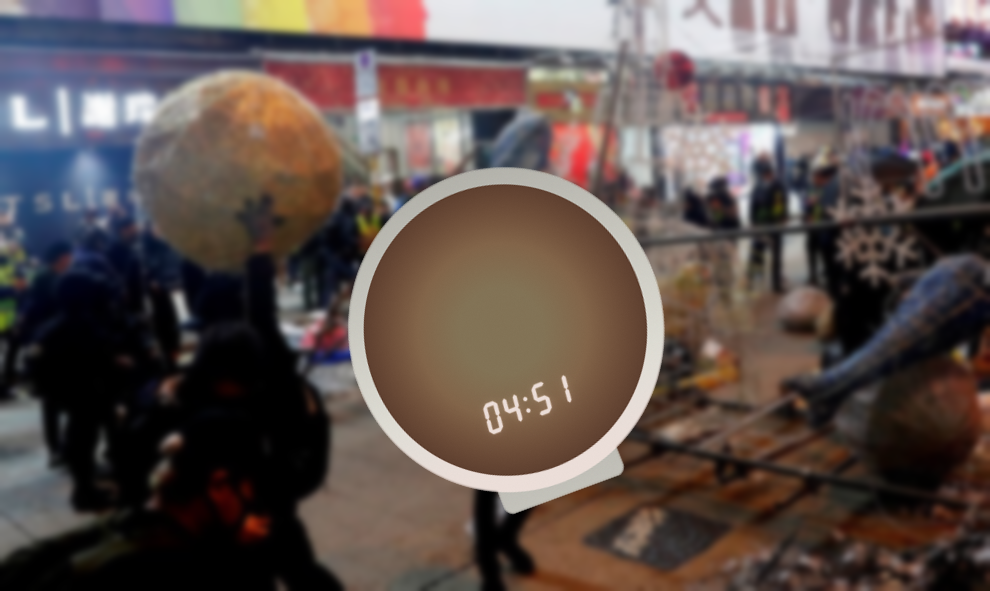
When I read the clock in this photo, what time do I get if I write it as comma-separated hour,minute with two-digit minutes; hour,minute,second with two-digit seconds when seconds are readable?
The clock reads 4,51
